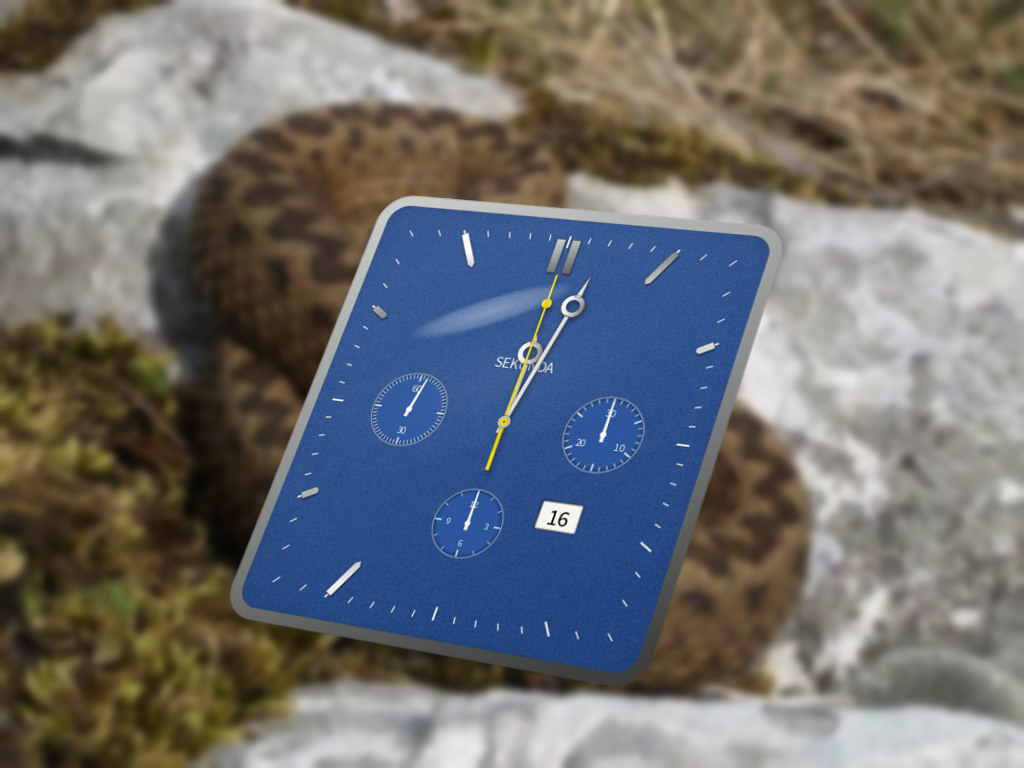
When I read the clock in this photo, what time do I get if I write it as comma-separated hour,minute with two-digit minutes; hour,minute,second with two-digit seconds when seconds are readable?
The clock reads 12,02,02
